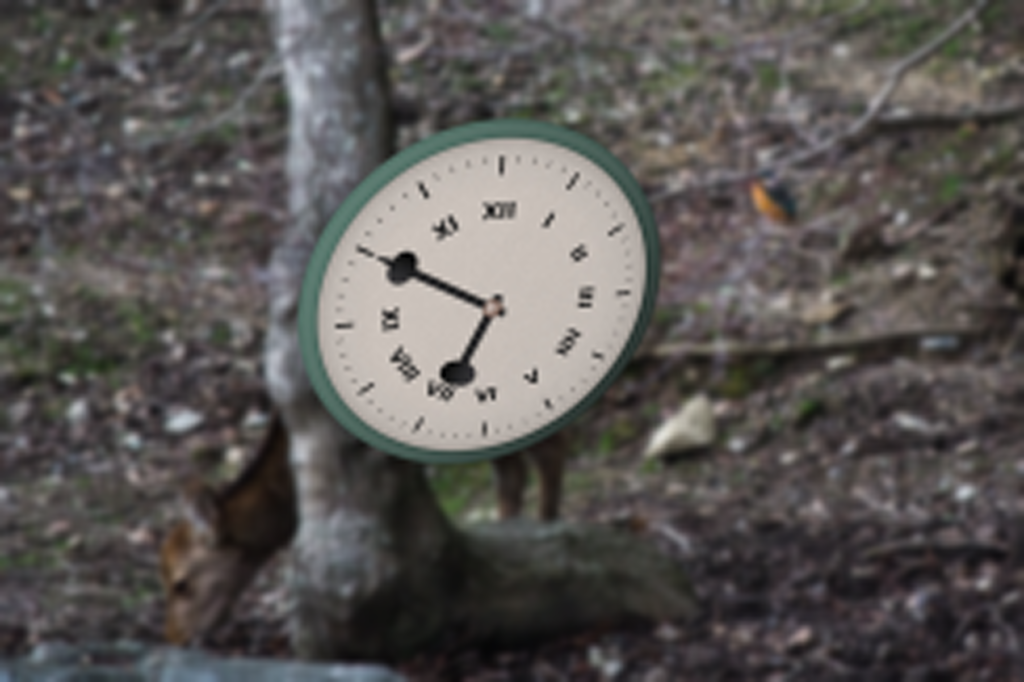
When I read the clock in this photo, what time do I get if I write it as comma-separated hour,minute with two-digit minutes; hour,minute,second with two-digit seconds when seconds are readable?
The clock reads 6,50
